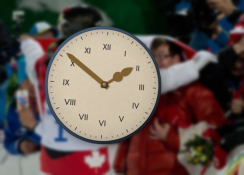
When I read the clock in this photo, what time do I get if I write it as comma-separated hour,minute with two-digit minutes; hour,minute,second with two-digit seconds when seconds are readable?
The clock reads 1,51
